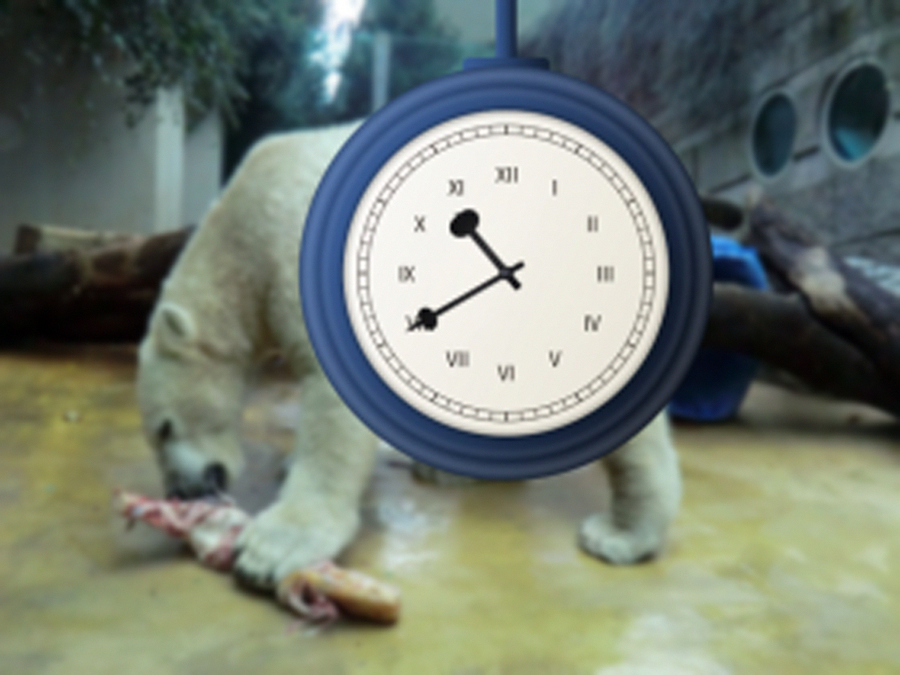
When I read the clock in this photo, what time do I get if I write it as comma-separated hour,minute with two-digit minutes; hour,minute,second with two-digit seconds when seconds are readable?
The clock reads 10,40
